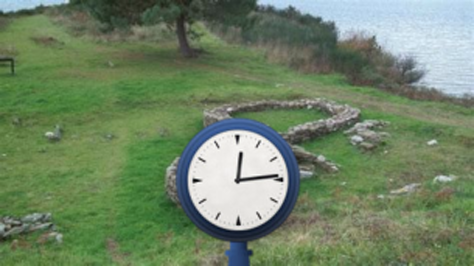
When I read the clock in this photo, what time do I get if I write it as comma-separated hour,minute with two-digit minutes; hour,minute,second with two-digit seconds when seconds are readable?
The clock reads 12,14
